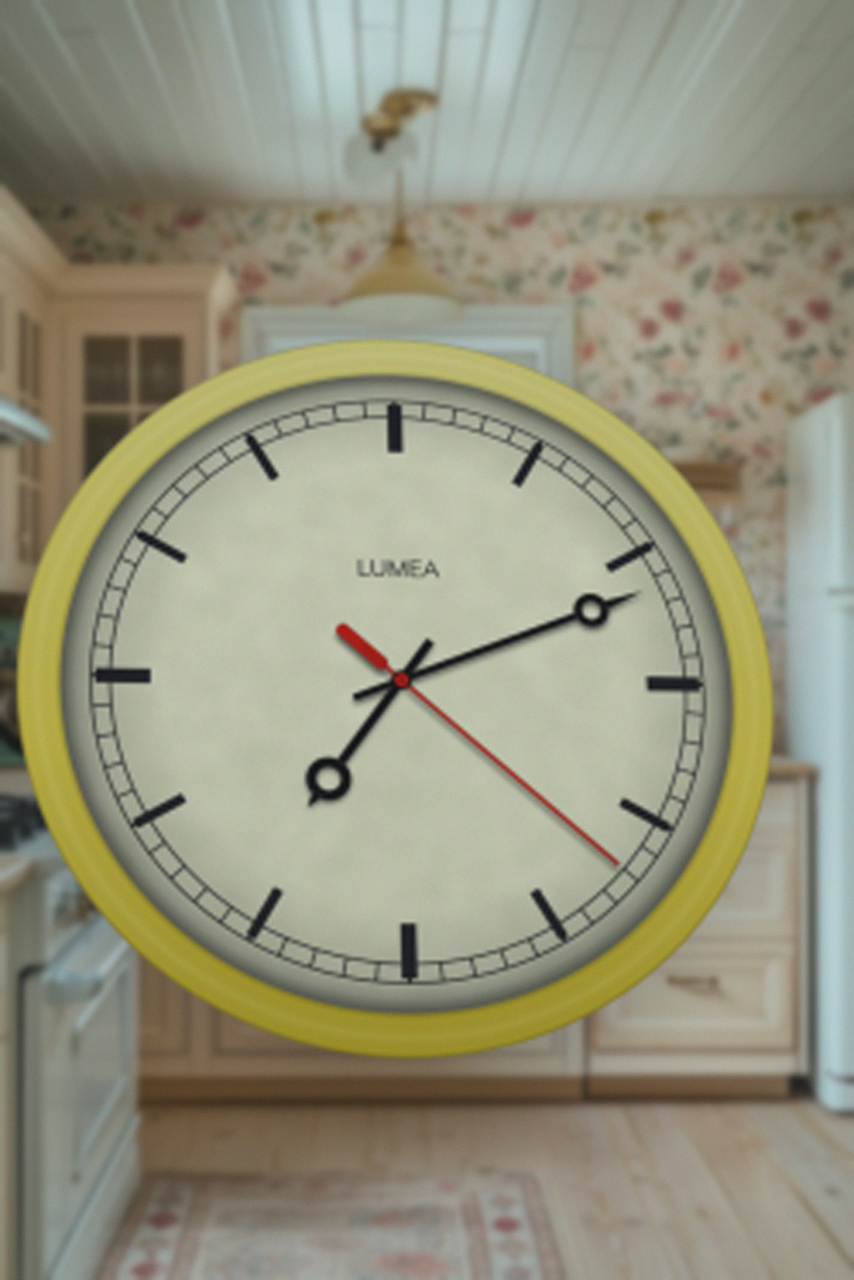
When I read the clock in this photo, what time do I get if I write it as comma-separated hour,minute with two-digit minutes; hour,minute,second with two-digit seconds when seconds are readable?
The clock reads 7,11,22
